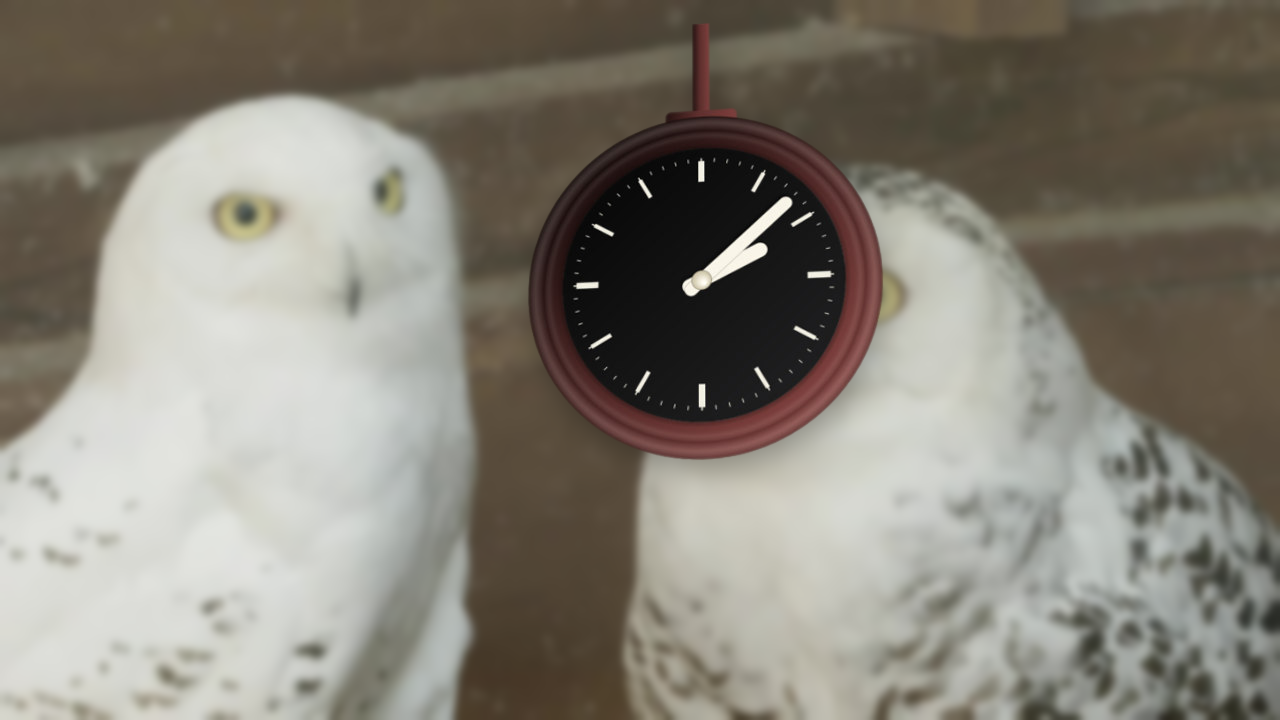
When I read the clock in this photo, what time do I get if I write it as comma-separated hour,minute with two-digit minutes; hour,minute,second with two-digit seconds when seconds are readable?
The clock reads 2,08
